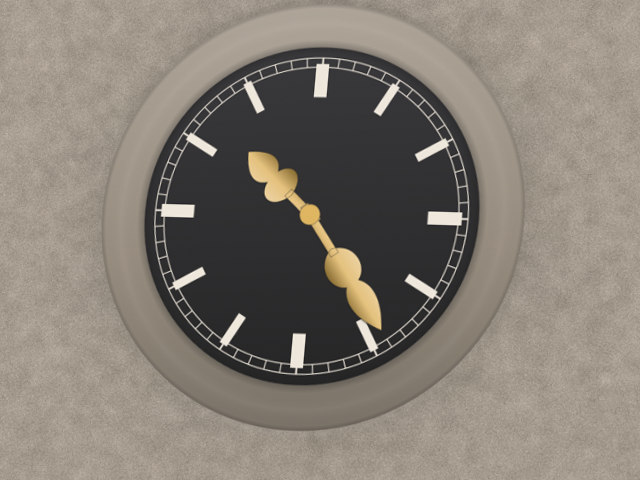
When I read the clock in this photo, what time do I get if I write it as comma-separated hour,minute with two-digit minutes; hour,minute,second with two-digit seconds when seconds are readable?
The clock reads 10,24
